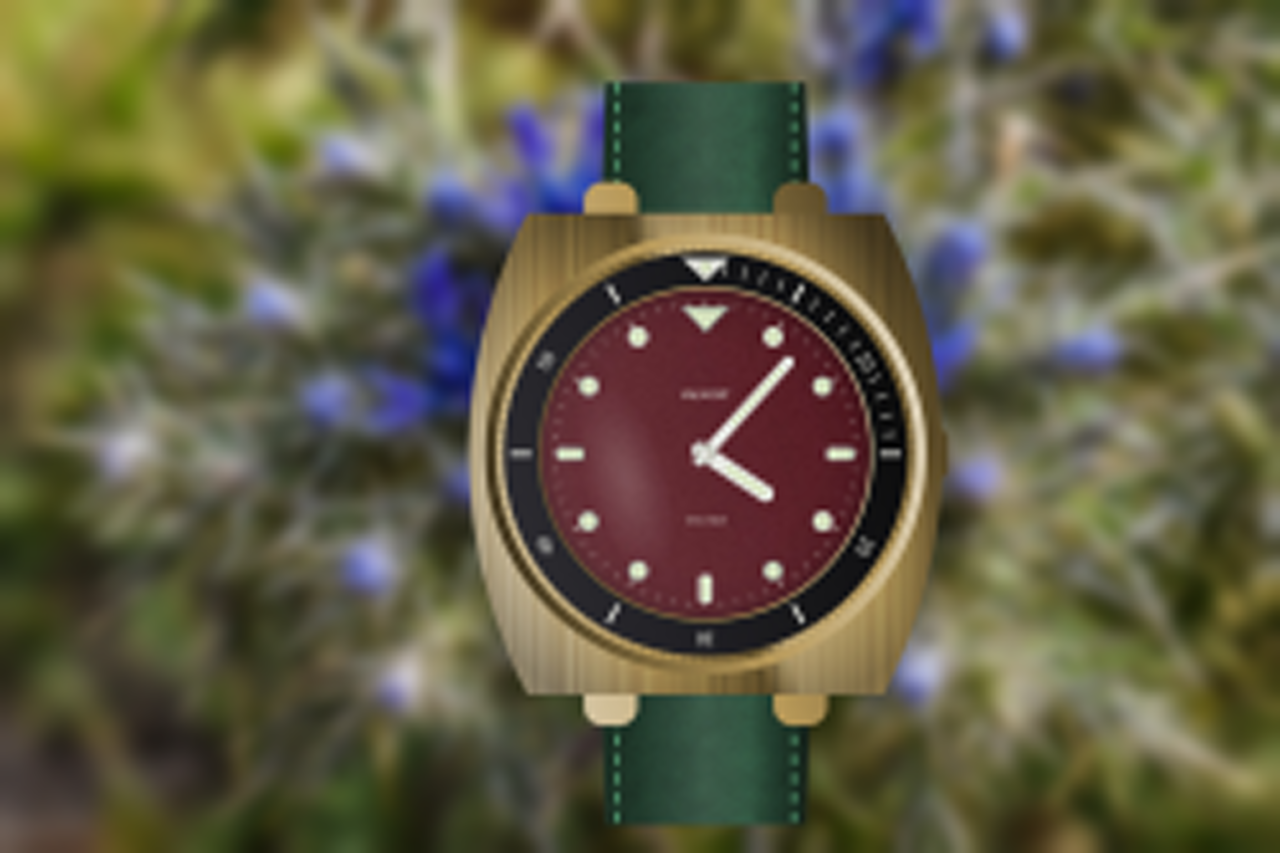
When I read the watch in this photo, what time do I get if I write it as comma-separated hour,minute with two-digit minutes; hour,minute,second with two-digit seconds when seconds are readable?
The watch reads 4,07
